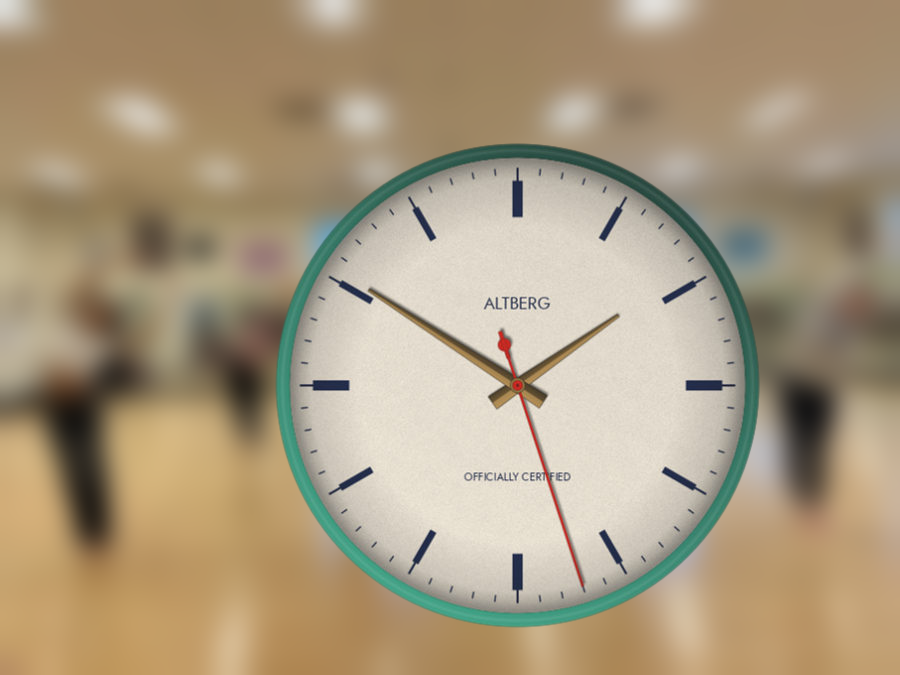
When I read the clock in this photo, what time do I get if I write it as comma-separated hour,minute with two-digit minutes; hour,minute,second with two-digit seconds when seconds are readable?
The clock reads 1,50,27
